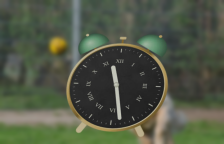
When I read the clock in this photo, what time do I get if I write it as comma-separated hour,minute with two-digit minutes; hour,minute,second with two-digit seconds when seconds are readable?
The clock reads 11,28
